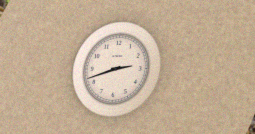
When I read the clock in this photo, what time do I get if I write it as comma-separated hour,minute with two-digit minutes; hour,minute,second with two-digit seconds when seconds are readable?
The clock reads 2,42
